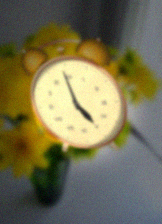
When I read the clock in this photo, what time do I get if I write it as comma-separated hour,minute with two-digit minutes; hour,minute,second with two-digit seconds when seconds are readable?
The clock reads 4,59
